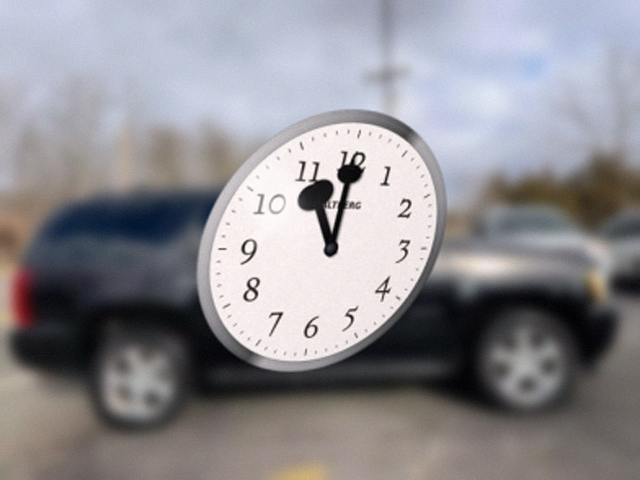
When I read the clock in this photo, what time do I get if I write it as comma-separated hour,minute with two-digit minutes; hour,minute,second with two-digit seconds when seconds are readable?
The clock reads 11,00
